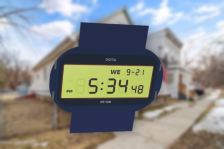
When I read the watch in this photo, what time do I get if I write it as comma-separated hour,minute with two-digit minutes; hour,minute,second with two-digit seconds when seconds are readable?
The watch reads 5,34,48
